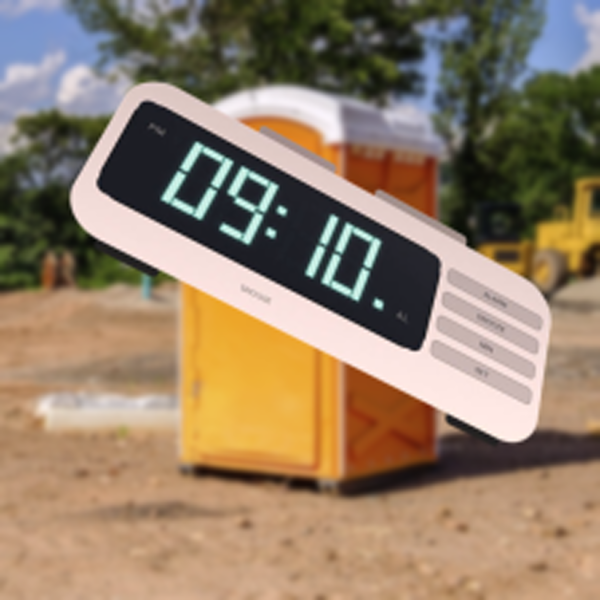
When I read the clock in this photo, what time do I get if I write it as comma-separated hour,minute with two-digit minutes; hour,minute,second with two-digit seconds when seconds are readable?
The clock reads 9,10
